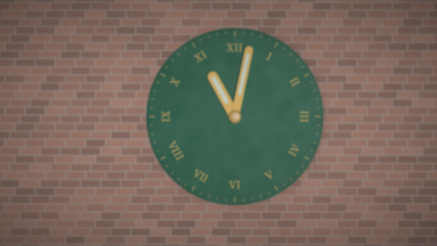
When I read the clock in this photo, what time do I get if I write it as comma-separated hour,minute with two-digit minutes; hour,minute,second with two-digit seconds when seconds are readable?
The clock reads 11,02
